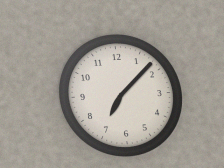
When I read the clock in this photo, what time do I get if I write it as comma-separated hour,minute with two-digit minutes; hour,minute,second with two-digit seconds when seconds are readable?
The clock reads 7,08
